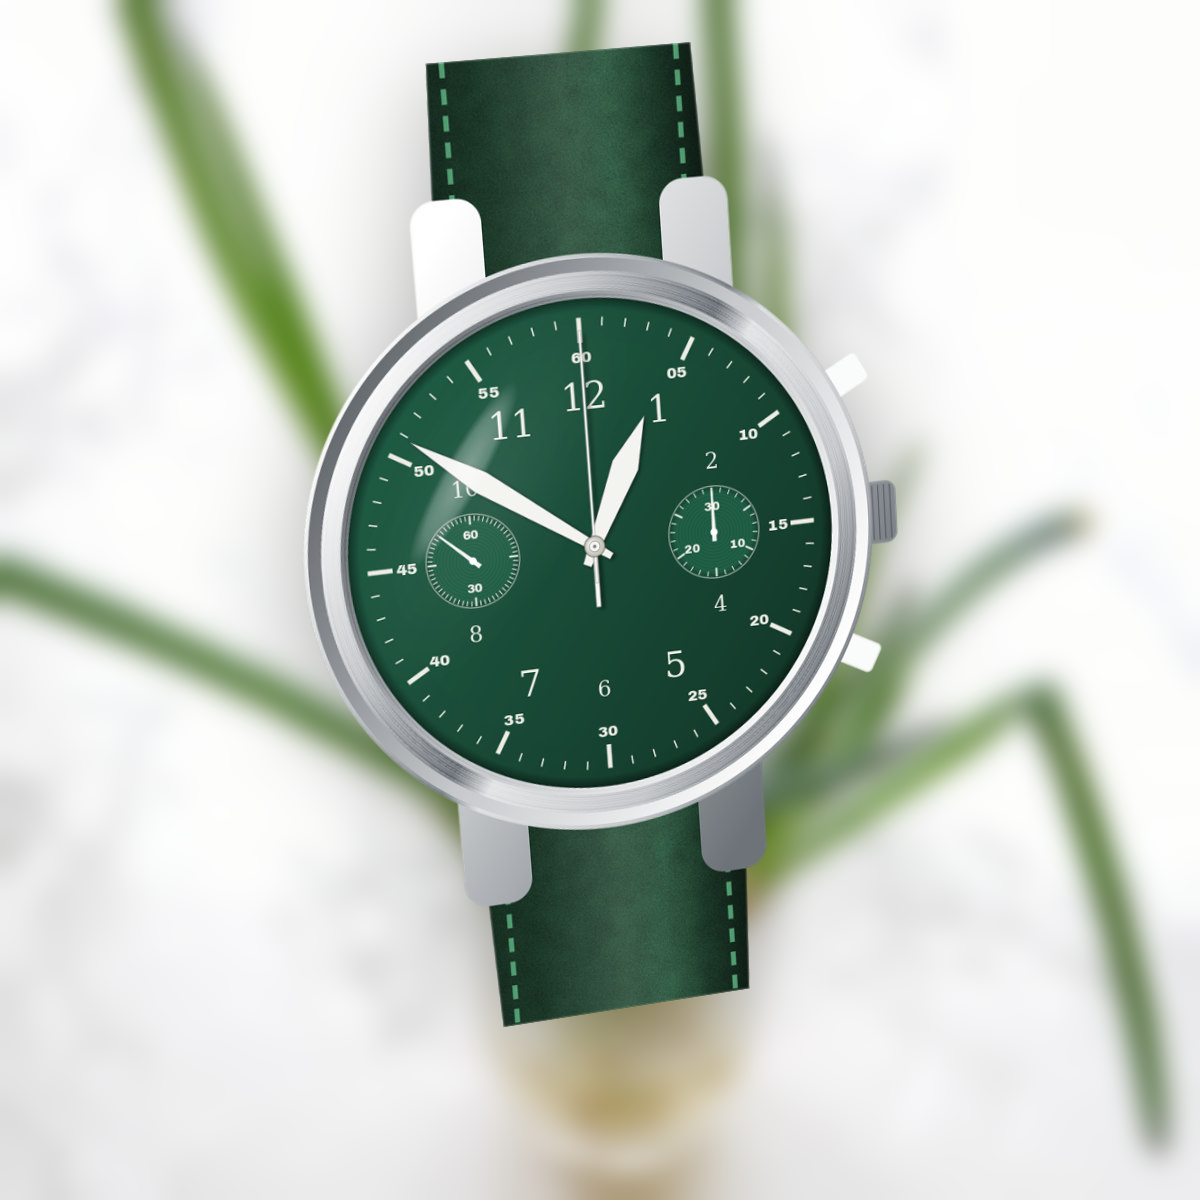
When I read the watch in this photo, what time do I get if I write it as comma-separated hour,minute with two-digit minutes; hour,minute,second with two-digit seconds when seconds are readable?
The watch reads 12,50,52
